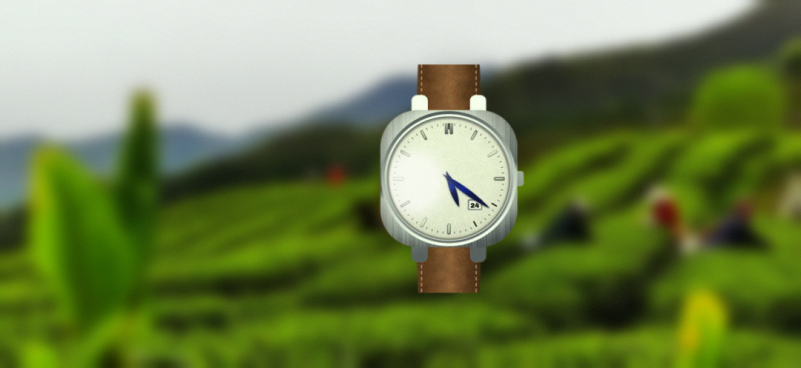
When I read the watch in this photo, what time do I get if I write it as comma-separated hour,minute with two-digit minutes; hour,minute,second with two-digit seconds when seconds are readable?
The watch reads 5,21
